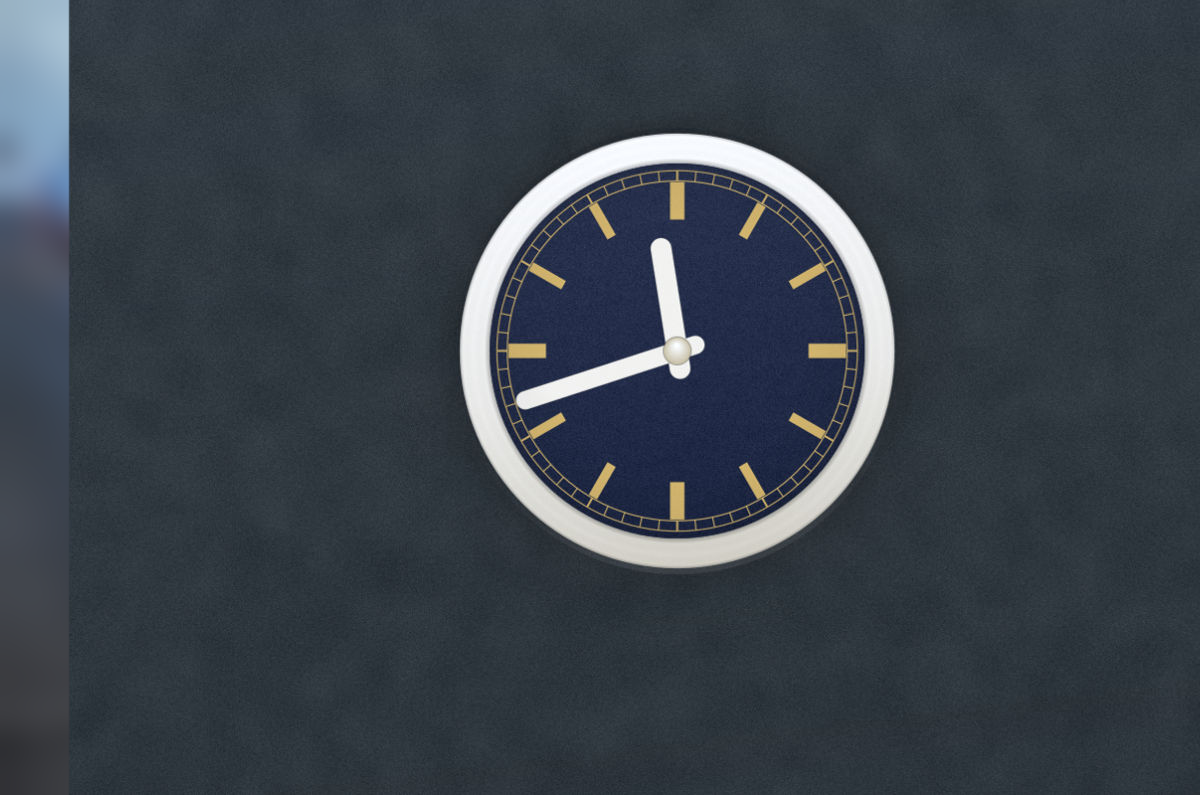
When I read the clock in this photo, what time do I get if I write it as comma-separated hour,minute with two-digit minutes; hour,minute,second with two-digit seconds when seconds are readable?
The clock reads 11,42
